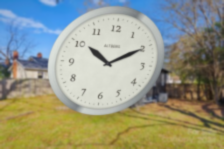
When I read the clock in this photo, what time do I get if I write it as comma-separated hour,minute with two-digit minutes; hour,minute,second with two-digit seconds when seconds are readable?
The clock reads 10,10
